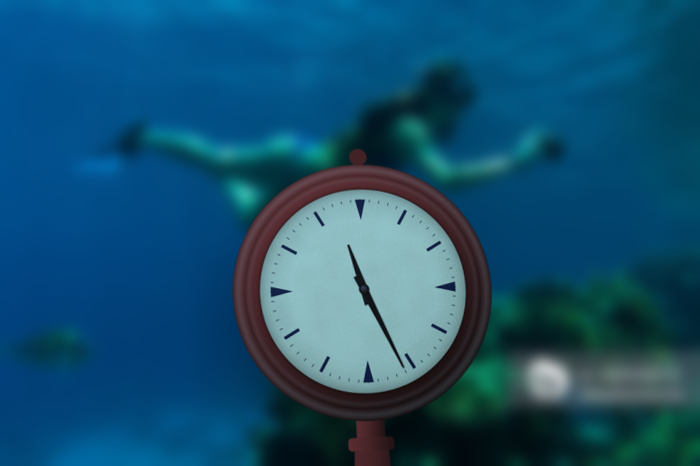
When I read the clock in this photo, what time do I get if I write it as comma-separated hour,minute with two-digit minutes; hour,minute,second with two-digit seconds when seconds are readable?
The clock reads 11,26
